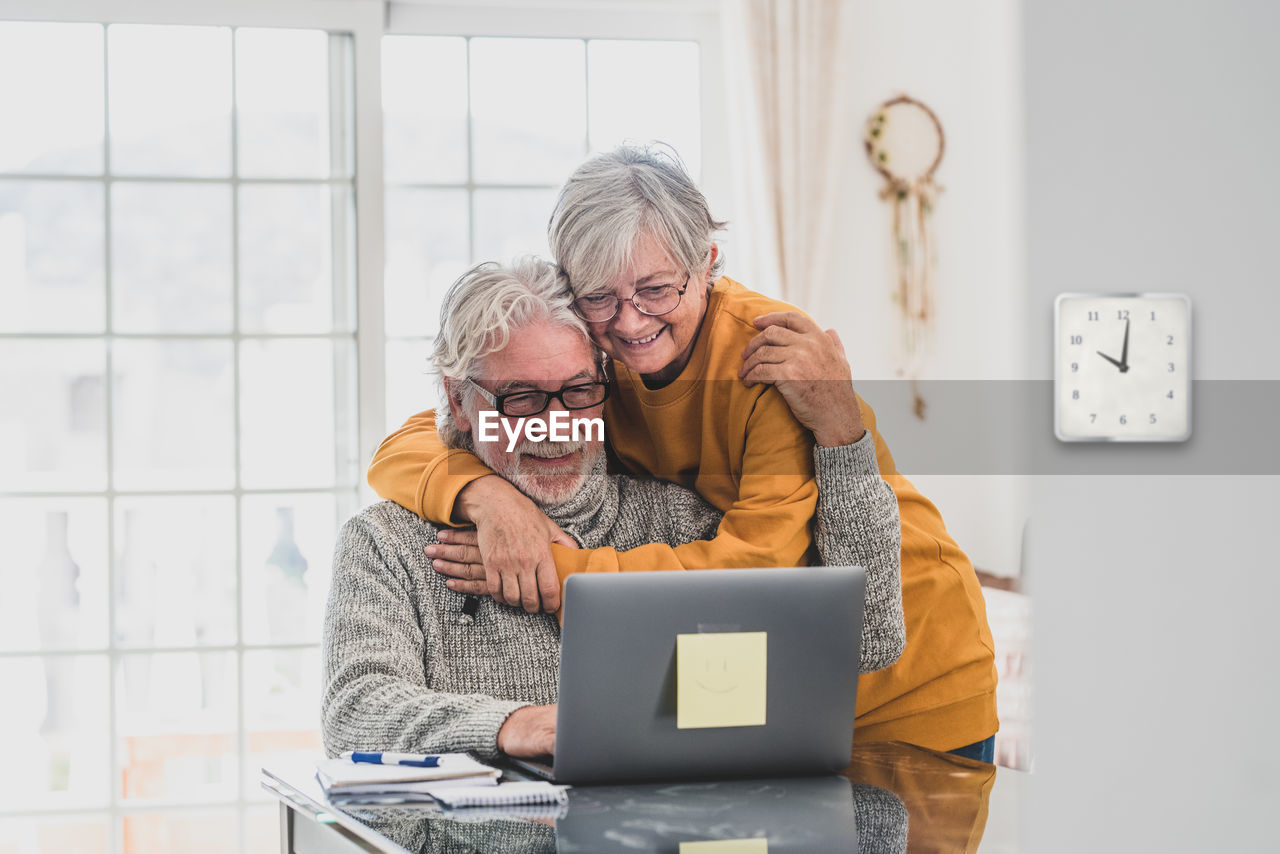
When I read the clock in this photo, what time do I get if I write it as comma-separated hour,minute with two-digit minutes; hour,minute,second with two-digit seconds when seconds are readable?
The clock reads 10,01
